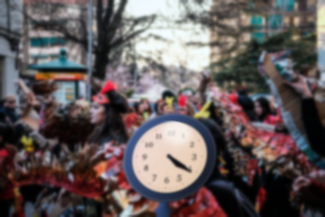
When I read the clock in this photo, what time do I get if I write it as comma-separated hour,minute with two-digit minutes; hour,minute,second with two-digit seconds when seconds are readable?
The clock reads 4,21
